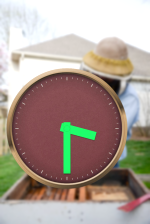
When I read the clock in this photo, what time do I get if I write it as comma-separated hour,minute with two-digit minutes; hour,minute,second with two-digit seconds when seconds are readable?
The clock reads 3,30
